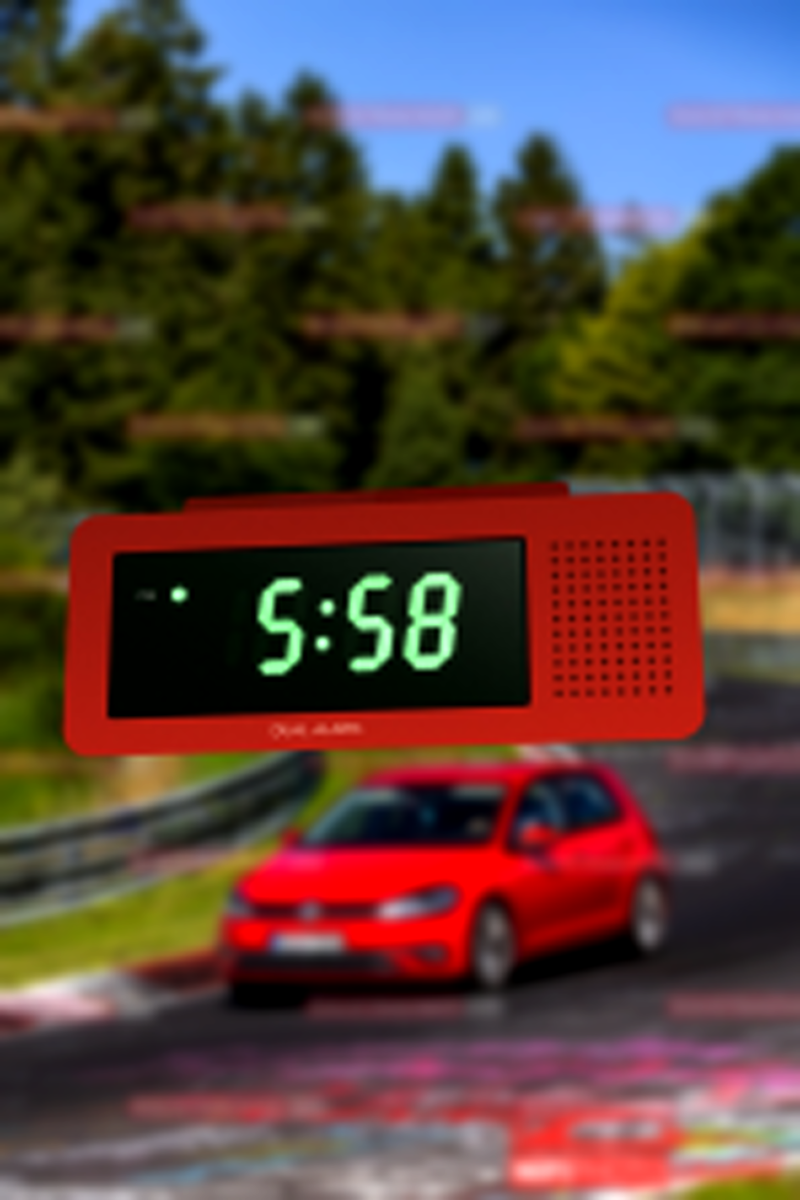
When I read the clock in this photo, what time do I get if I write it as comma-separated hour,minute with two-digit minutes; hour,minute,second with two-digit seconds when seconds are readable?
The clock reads 5,58
